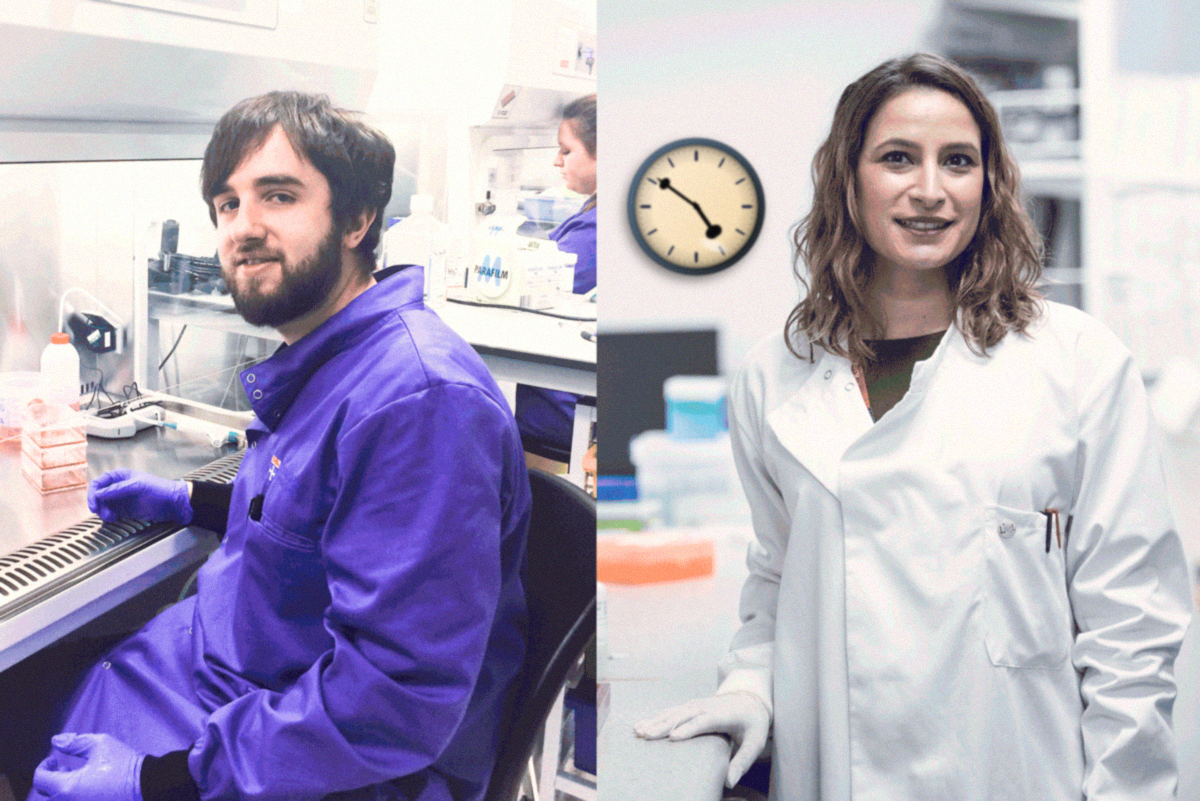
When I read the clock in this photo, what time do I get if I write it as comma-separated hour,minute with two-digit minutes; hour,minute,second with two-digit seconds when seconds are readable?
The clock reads 4,51
